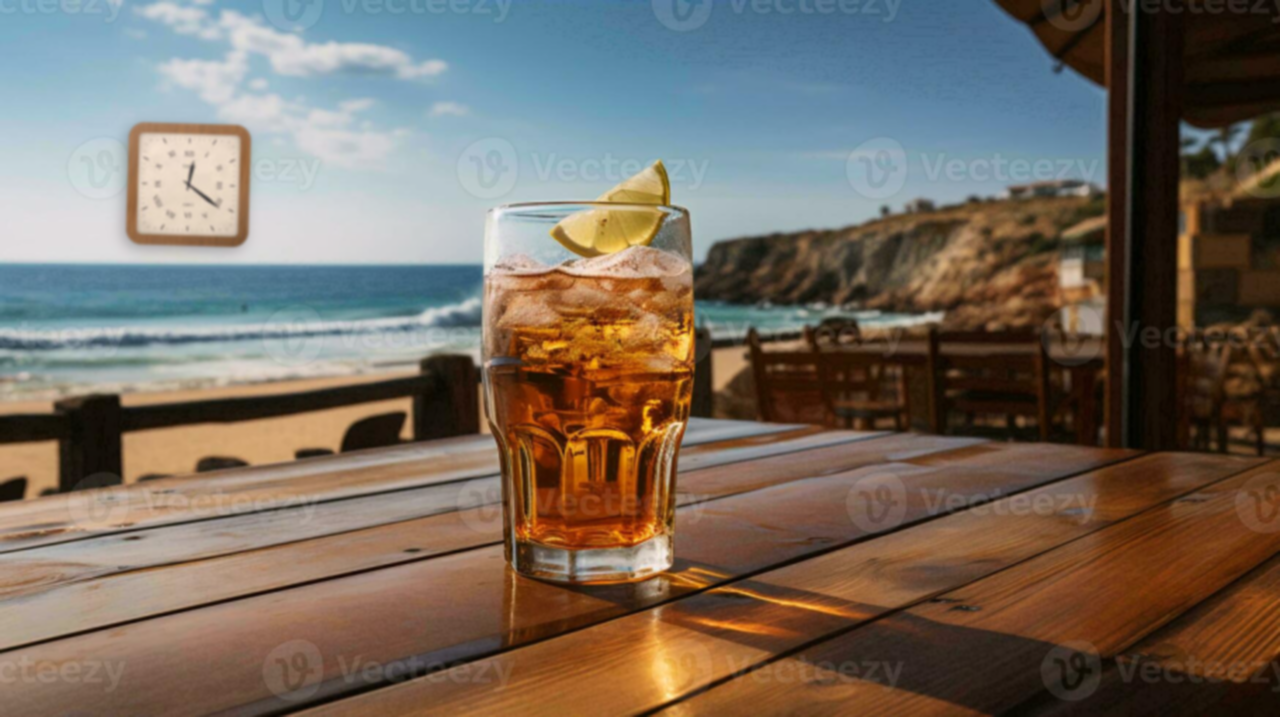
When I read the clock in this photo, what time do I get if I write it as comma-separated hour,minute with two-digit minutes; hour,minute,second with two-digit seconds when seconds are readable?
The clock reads 12,21
